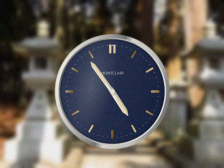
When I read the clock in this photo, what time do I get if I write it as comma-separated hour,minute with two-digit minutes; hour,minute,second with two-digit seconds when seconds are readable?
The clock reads 4,54
